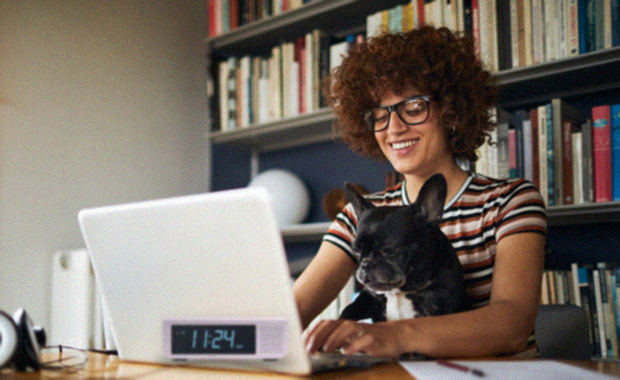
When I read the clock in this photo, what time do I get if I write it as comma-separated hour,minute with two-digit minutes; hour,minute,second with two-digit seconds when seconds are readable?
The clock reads 11,24
